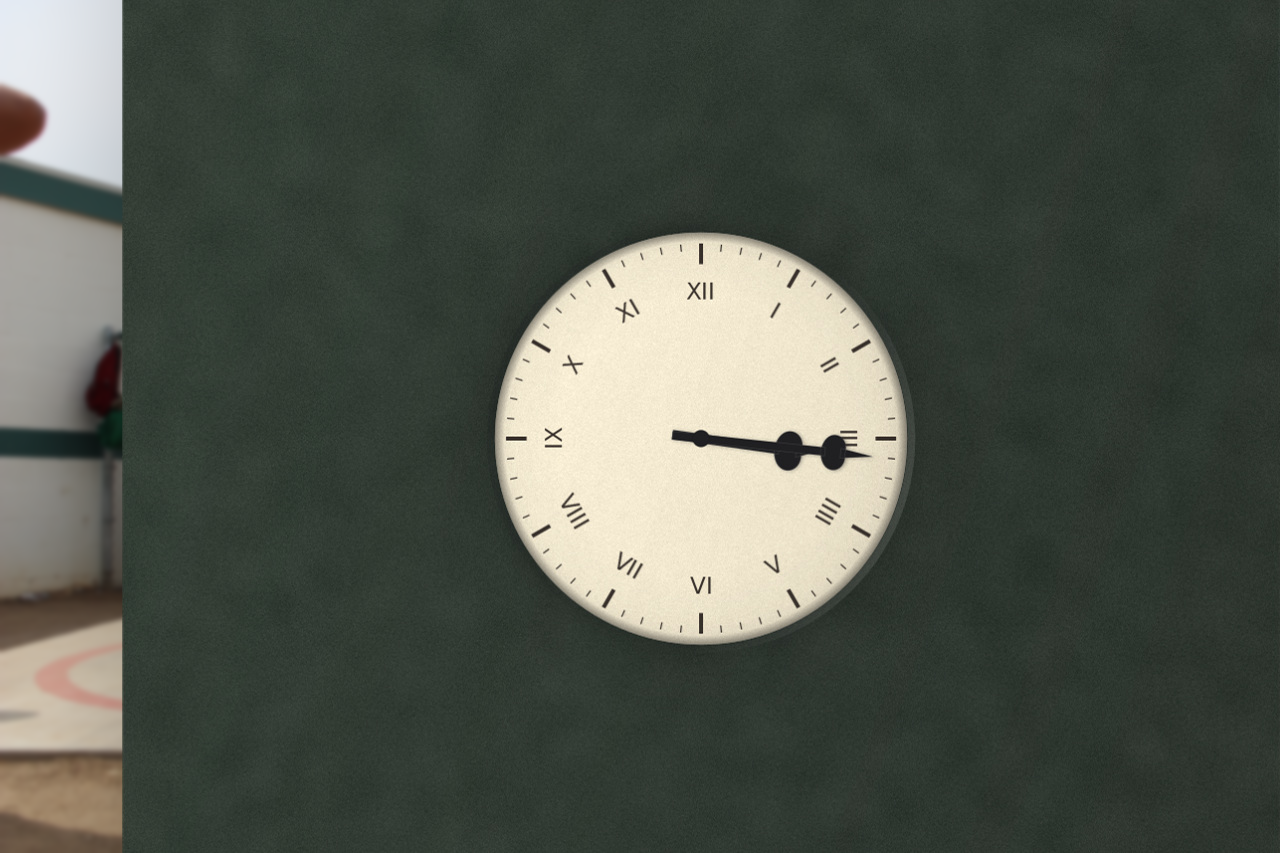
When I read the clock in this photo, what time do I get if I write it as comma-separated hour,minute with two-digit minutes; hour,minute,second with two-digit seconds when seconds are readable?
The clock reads 3,16
